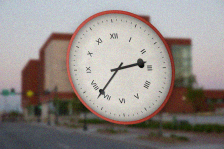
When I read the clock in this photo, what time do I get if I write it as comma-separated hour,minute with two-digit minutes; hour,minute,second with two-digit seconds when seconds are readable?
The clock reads 2,37
